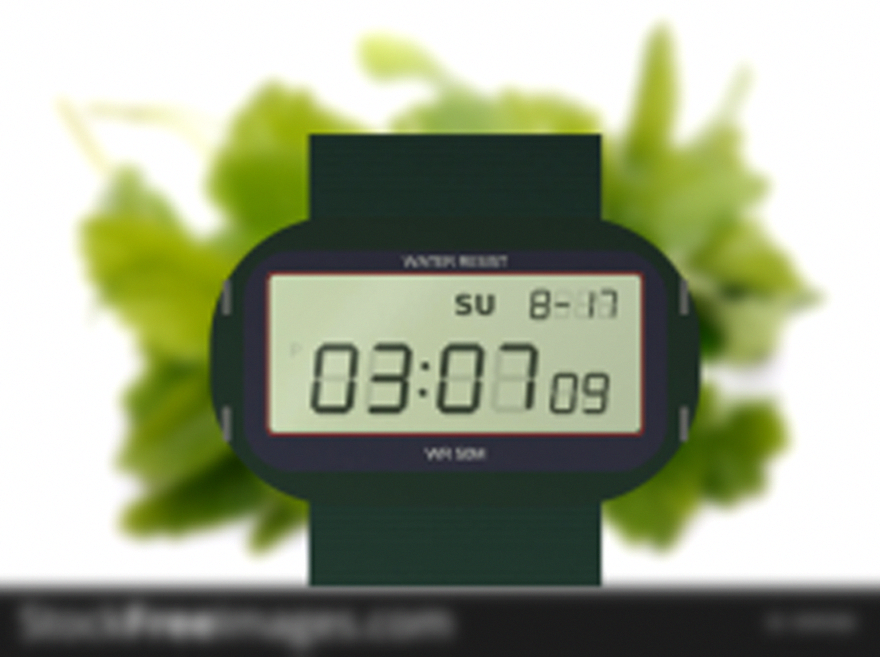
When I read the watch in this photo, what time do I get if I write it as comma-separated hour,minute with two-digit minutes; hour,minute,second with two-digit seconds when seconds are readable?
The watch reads 3,07,09
